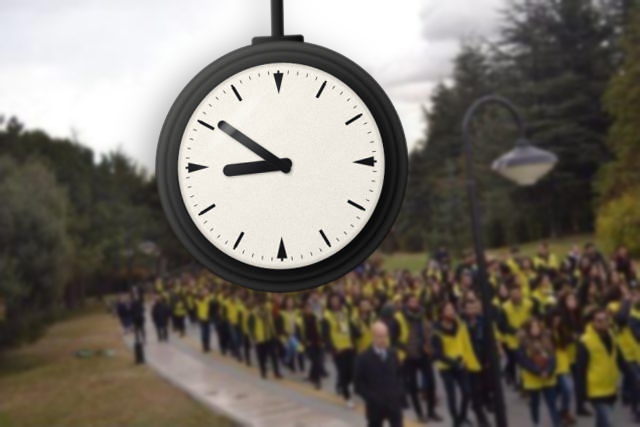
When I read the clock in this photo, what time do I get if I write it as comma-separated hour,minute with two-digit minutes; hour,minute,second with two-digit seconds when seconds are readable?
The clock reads 8,51
